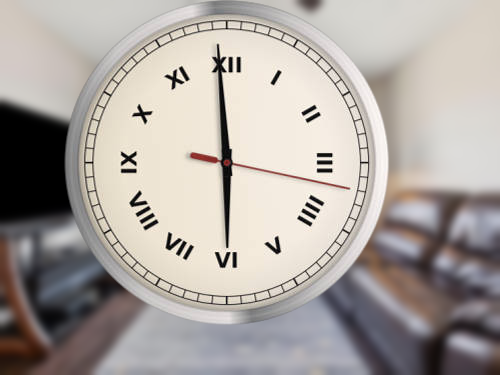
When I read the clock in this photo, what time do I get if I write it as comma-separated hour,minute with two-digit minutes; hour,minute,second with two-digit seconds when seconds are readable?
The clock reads 5,59,17
